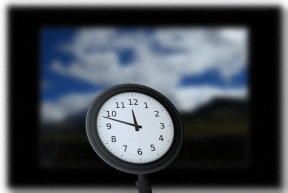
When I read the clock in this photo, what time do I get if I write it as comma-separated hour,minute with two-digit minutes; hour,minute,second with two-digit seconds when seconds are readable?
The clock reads 11,48
